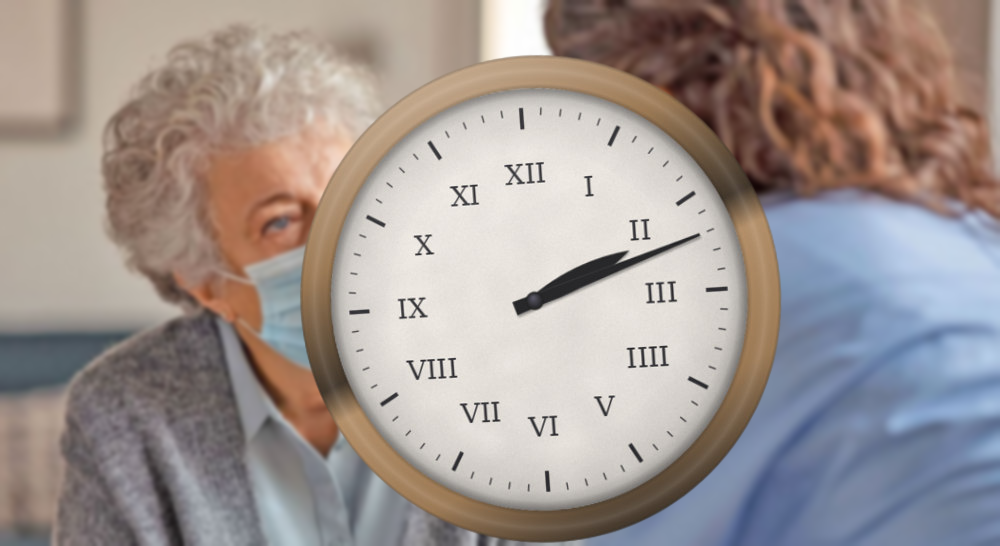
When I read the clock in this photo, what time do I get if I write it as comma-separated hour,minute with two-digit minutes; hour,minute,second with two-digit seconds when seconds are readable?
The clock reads 2,12
